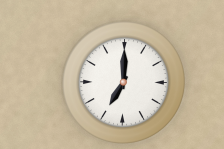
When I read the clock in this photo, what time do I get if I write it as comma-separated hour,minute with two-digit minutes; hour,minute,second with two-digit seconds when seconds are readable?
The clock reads 7,00
